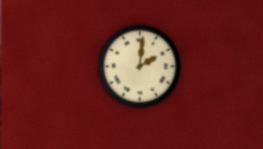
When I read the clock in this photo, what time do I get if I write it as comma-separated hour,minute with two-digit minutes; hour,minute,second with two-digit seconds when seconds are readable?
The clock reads 2,01
